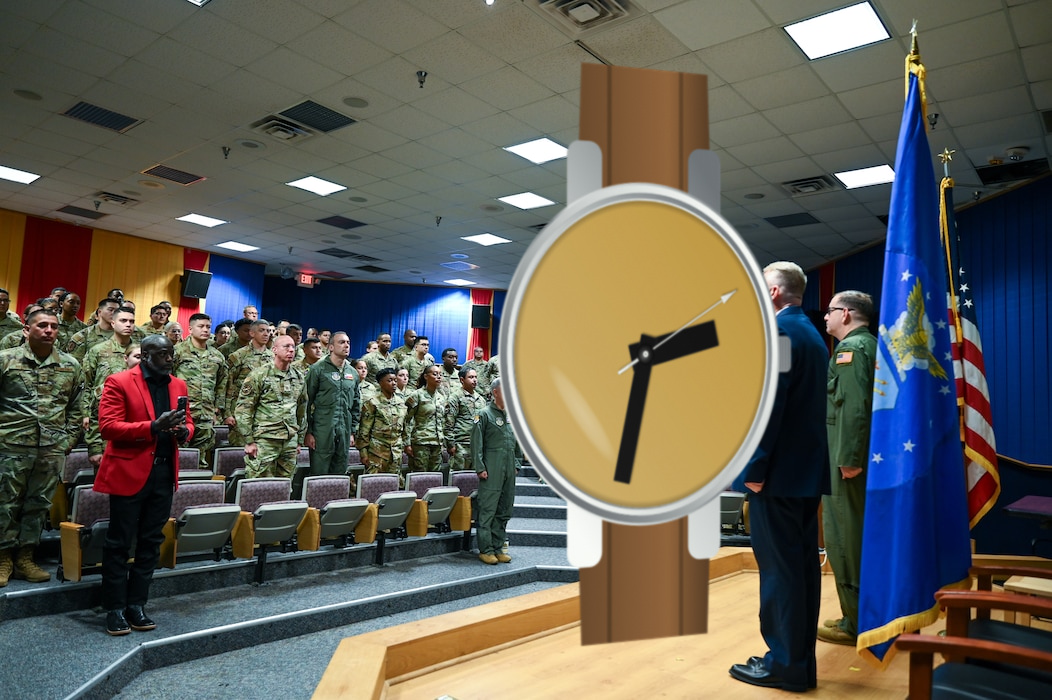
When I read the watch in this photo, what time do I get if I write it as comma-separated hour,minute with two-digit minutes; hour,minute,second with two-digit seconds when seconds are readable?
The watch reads 2,32,10
